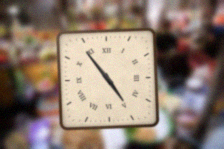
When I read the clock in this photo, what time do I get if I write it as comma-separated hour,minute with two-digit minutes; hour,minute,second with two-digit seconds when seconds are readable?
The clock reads 4,54
